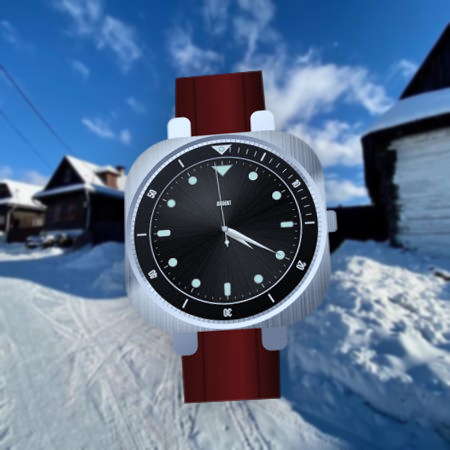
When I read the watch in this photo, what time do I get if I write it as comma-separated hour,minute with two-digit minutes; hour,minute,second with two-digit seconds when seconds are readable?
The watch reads 4,19,59
